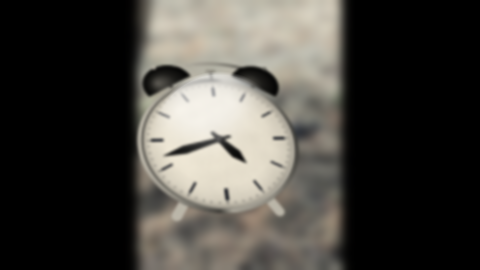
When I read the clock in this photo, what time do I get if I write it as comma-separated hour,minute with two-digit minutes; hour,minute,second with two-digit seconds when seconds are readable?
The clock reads 4,42
